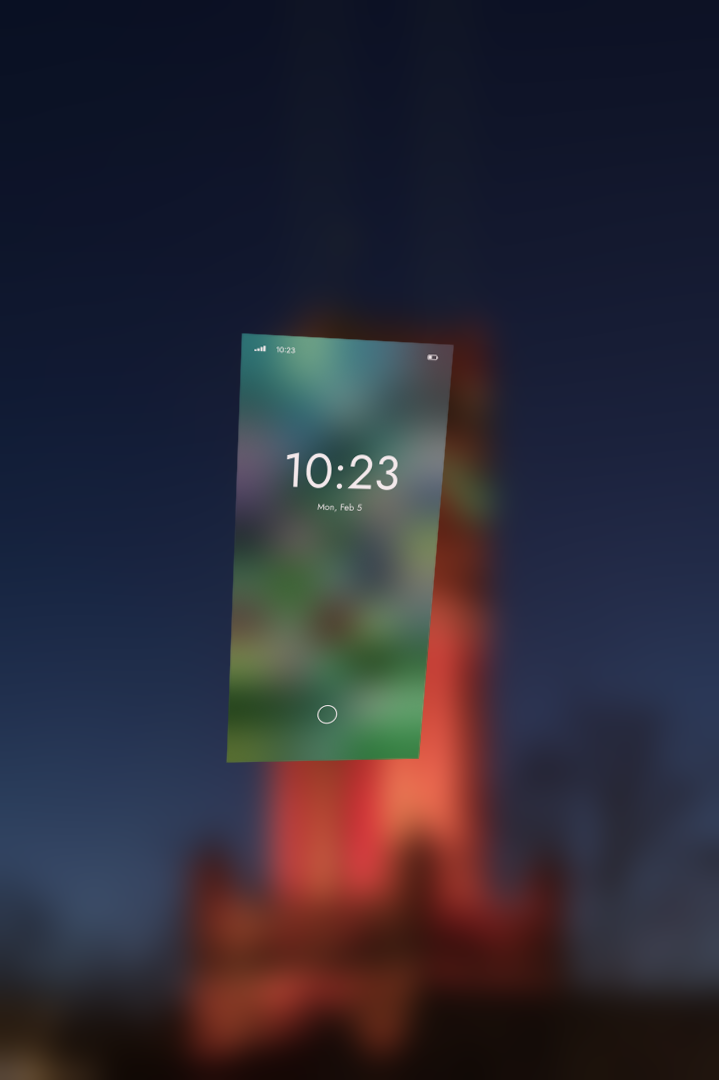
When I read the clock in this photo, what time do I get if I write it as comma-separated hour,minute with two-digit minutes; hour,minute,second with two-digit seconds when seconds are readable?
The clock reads 10,23
